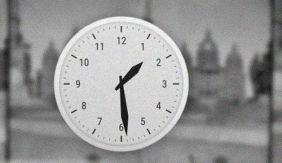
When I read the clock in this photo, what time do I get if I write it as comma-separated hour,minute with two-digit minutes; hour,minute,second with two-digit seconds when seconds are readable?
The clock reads 1,29
